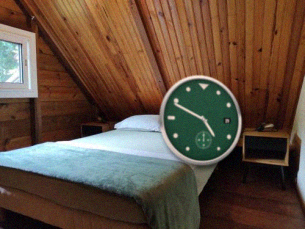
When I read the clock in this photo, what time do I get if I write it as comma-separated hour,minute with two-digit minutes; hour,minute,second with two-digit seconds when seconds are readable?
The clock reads 4,49
